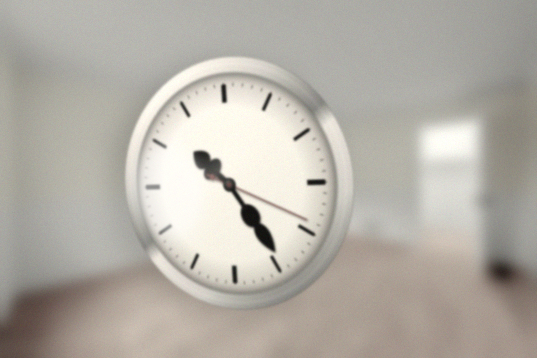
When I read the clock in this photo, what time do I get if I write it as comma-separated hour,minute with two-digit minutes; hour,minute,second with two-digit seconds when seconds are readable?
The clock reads 10,24,19
